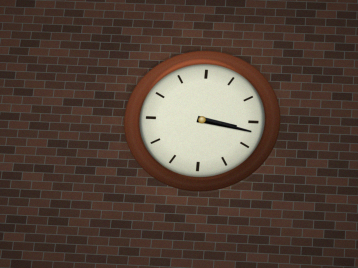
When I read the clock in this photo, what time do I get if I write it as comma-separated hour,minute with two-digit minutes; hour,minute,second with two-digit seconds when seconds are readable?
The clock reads 3,17
